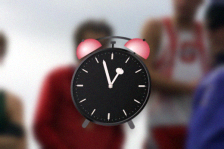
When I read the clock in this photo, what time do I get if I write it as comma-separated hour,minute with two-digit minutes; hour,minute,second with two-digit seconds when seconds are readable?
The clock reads 12,57
